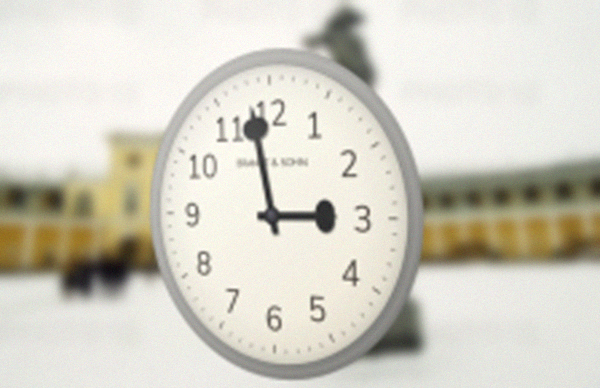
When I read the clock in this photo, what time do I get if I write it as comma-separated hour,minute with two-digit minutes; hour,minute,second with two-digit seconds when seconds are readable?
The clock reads 2,58
